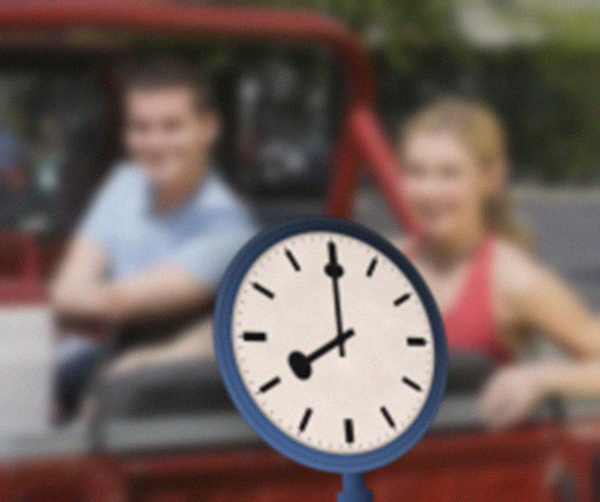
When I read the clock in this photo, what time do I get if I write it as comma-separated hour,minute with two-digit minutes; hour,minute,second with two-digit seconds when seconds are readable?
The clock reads 8,00
